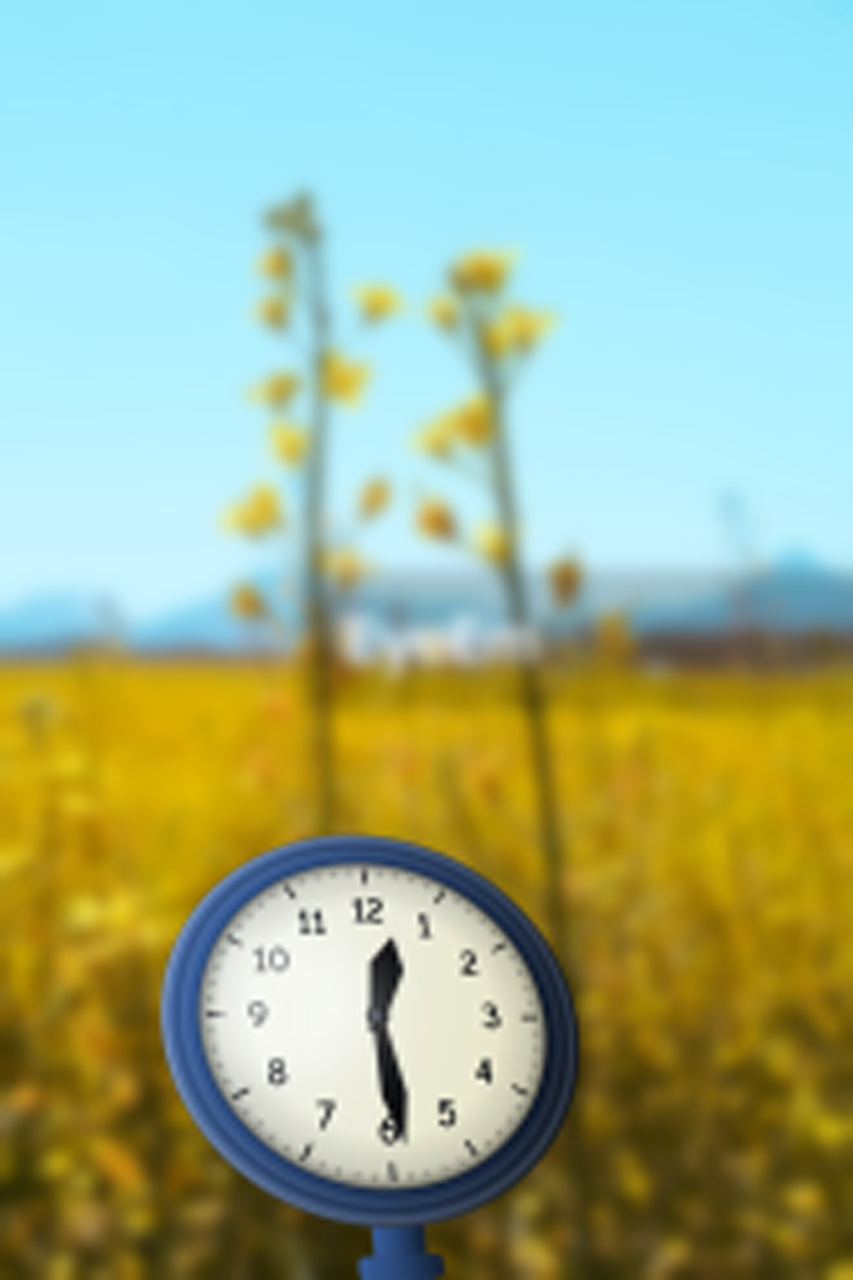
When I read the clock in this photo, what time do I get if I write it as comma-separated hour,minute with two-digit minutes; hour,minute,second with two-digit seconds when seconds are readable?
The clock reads 12,29
